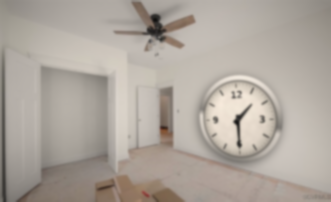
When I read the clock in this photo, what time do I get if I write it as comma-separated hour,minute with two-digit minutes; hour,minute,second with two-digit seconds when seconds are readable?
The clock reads 1,30
